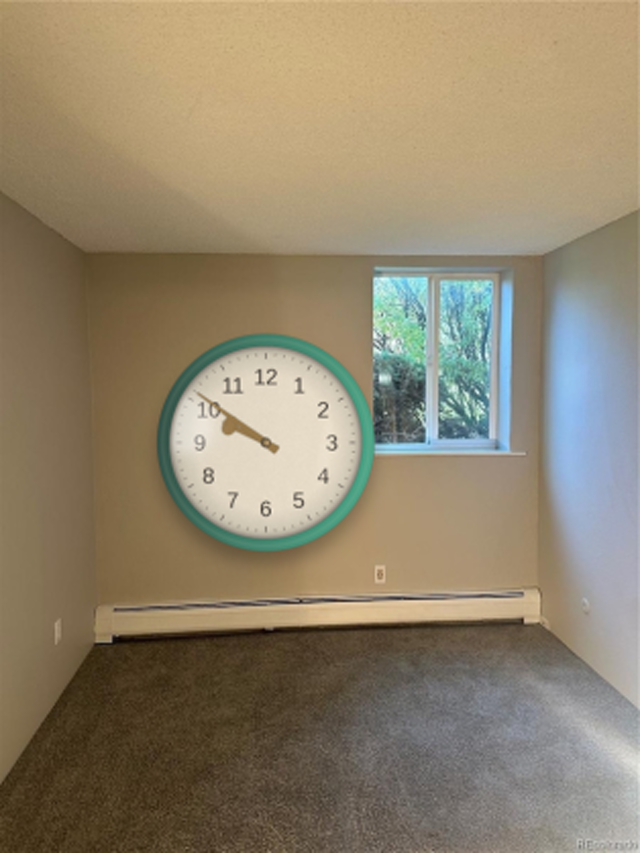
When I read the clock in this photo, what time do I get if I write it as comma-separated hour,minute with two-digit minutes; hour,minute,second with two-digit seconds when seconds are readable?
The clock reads 9,51
